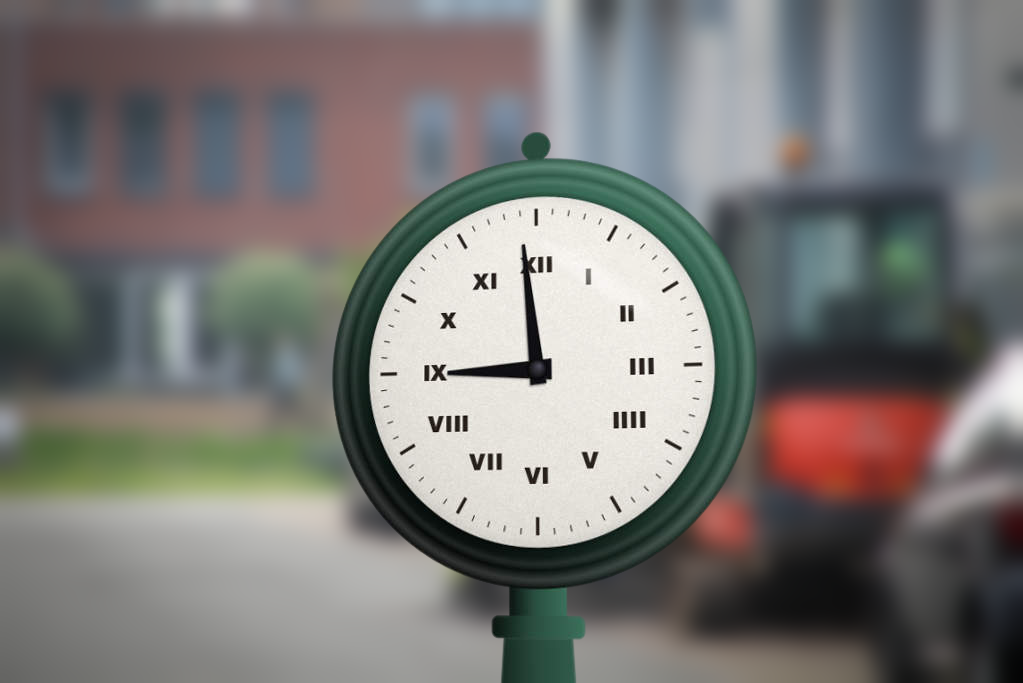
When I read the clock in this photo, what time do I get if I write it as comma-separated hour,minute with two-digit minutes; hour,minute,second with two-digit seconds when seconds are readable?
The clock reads 8,59
